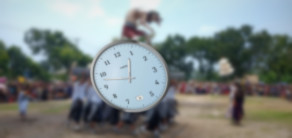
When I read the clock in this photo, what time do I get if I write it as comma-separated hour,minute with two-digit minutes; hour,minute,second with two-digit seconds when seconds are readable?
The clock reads 12,48
